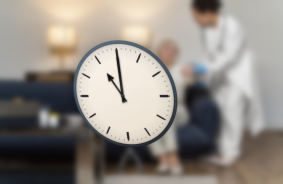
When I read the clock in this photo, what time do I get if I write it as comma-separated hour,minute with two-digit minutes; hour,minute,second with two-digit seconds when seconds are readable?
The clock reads 11,00
